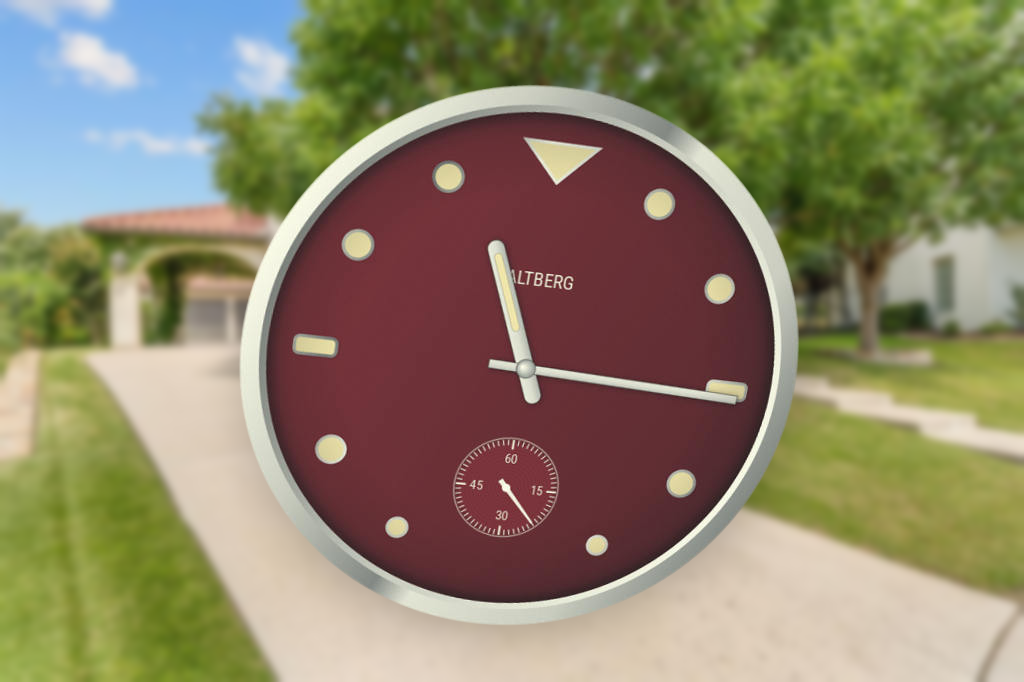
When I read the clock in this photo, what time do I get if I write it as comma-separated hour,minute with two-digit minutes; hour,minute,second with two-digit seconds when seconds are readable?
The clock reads 11,15,23
